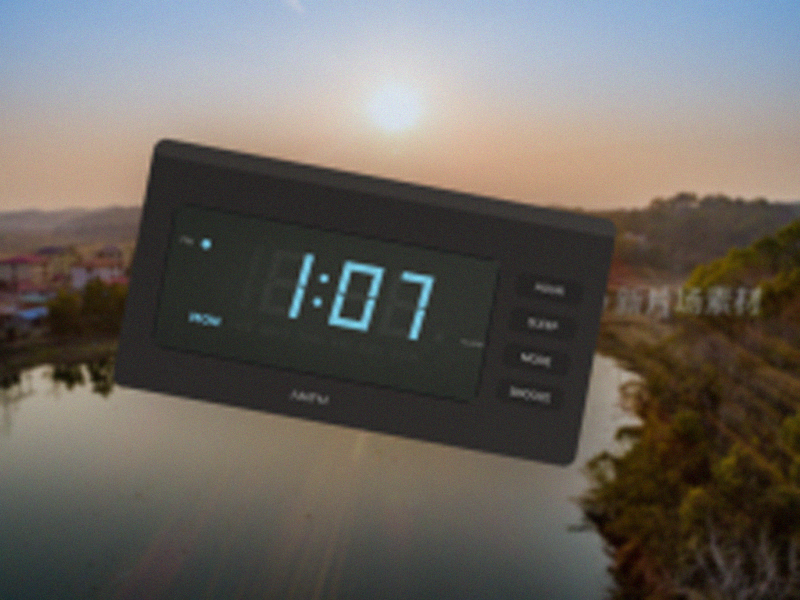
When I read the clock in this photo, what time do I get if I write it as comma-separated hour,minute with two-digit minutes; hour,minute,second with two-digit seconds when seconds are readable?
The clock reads 1,07
